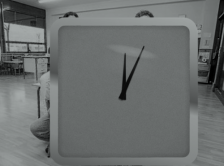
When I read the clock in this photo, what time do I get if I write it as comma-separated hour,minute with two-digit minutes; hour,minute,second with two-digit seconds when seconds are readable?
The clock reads 12,04
